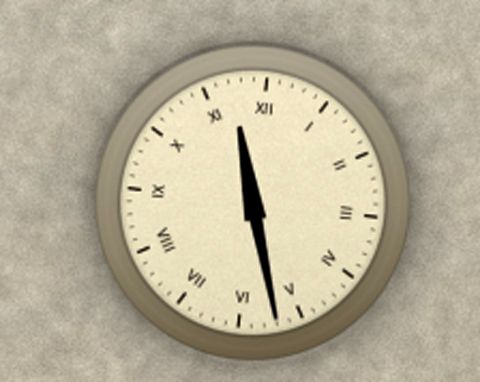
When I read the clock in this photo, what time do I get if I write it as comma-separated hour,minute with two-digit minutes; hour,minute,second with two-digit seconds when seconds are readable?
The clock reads 11,27
